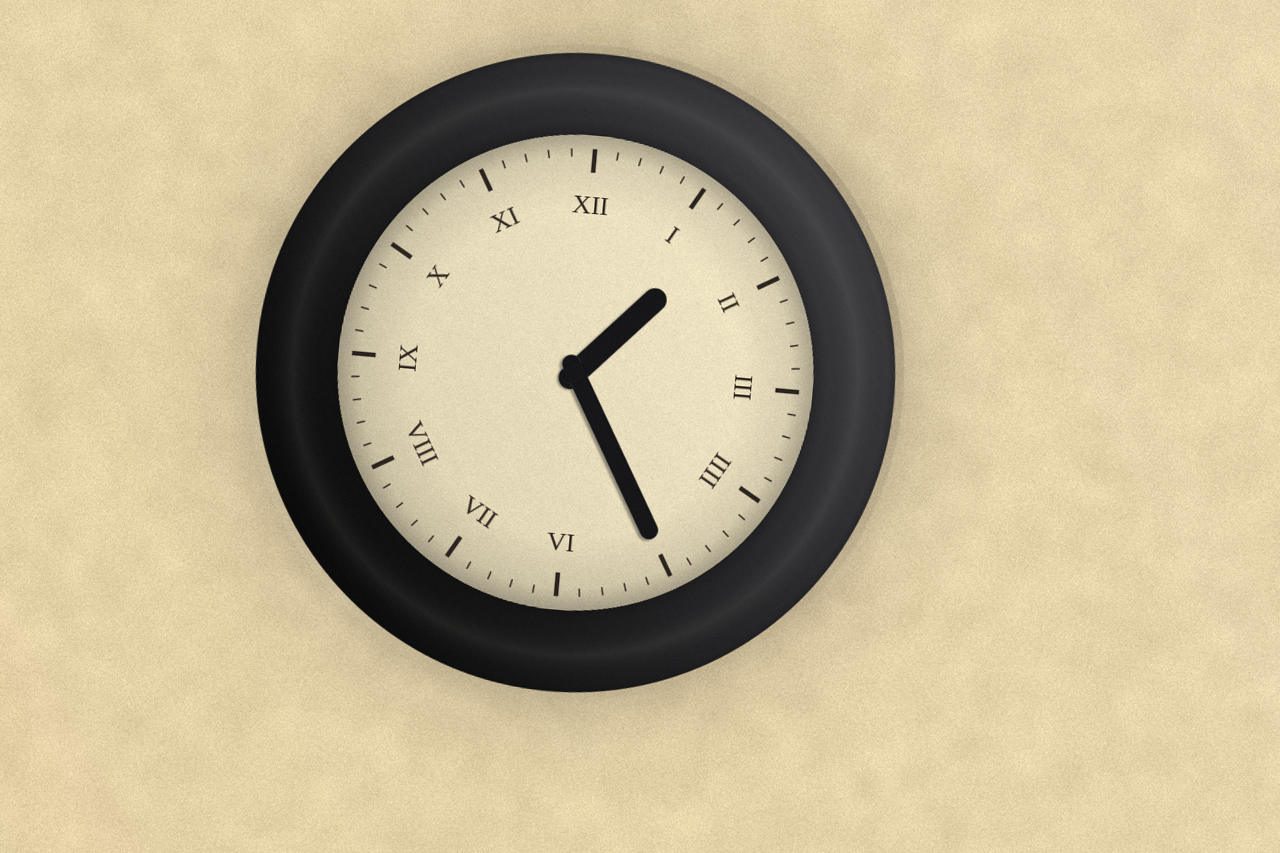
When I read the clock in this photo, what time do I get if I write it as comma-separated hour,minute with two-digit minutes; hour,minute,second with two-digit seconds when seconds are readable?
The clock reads 1,25
